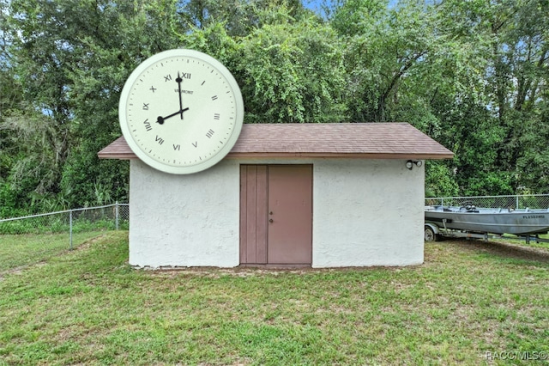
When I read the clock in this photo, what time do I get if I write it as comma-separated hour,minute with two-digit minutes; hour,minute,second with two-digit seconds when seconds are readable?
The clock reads 7,58
